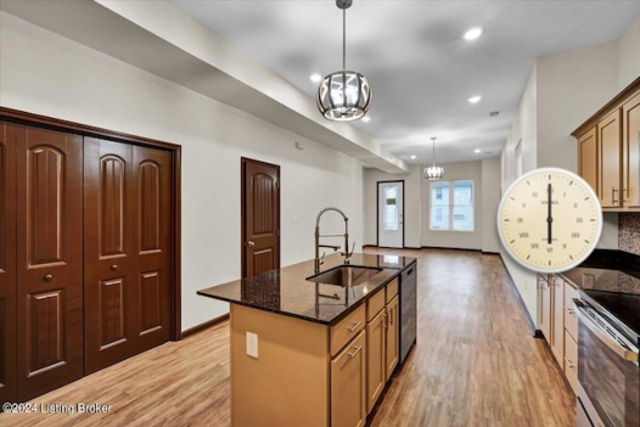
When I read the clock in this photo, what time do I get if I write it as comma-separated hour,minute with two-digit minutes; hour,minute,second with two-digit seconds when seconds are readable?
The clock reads 6,00
